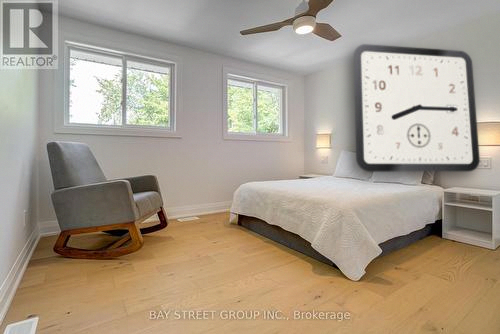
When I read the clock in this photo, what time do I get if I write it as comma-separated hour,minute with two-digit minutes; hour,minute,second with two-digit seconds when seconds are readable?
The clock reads 8,15
